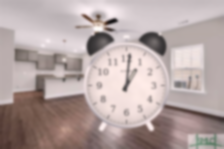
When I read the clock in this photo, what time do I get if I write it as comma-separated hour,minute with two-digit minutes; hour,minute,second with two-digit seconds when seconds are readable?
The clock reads 1,01
